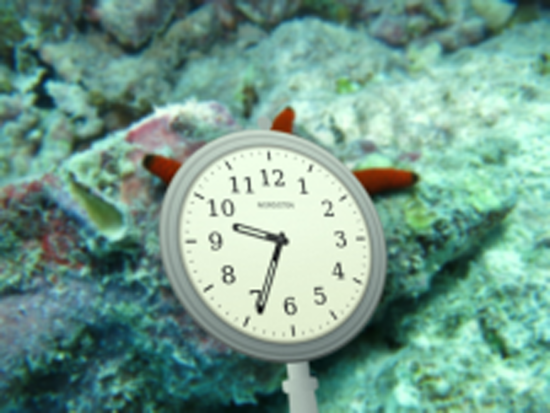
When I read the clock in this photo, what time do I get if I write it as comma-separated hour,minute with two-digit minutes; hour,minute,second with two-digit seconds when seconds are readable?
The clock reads 9,34
